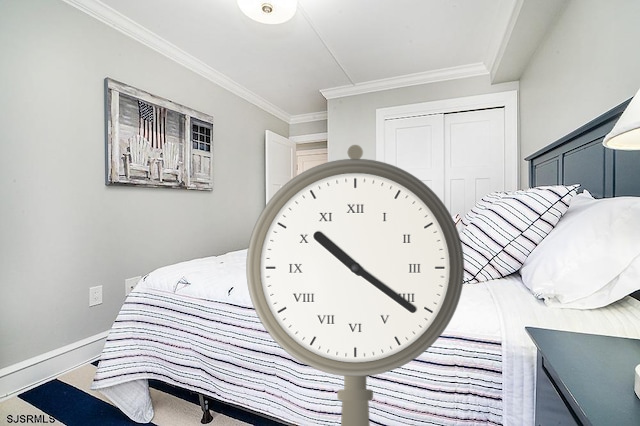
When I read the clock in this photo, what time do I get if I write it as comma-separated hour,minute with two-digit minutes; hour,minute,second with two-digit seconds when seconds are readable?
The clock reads 10,21
